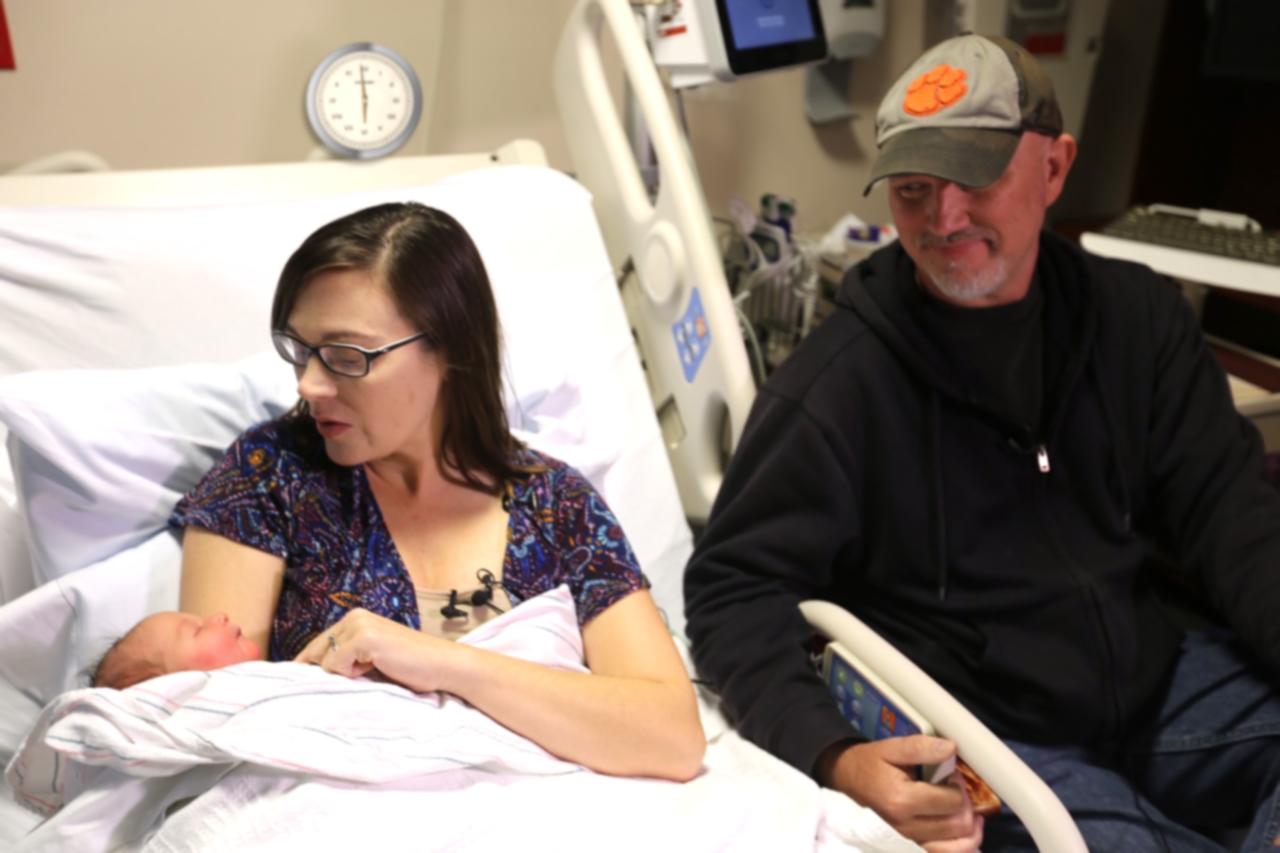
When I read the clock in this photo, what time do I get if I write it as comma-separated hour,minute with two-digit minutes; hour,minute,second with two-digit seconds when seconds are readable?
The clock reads 5,59
